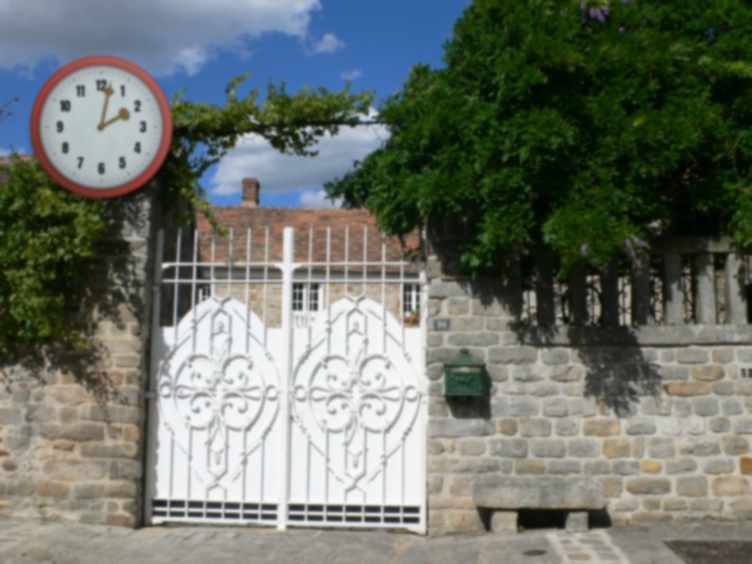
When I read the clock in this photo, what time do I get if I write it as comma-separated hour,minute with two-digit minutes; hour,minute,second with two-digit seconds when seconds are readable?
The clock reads 2,02
